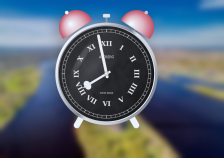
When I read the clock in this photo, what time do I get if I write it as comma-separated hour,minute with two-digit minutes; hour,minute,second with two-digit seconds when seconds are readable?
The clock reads 7,58
